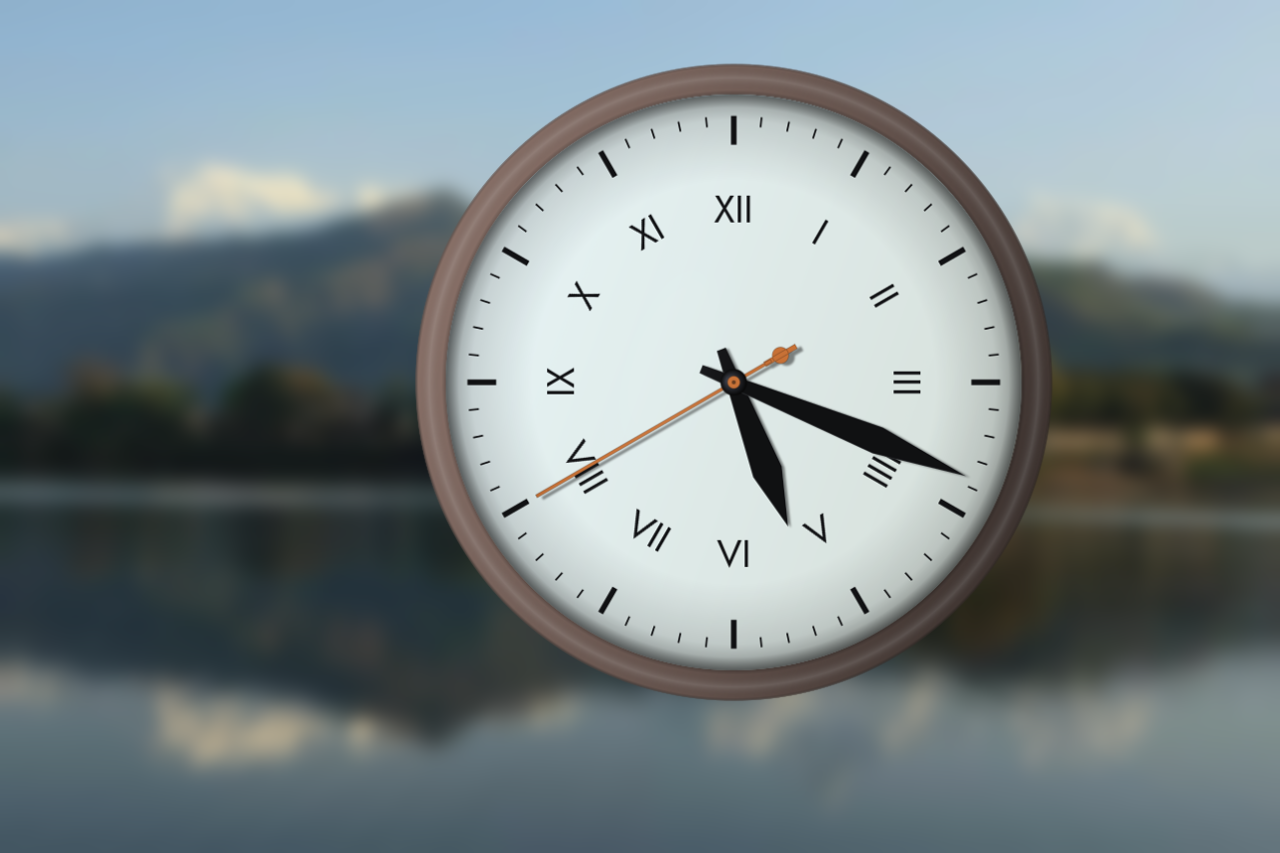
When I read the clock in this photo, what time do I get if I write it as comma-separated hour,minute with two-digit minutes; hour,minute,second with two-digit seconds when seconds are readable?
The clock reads 5,18,40
